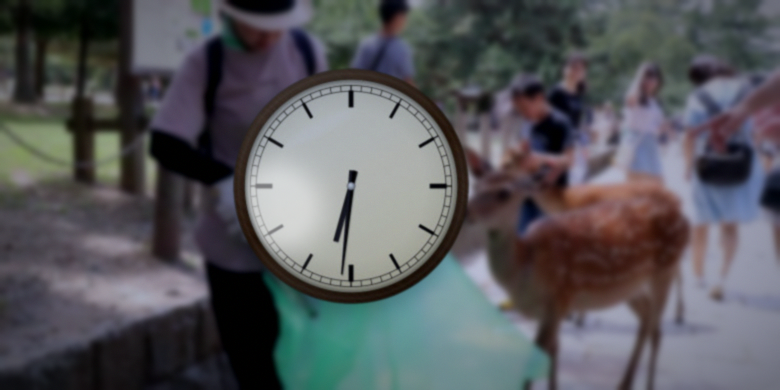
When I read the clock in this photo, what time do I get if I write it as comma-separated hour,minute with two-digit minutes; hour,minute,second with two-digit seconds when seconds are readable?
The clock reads 6,31
